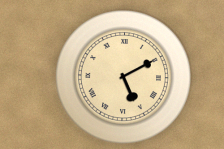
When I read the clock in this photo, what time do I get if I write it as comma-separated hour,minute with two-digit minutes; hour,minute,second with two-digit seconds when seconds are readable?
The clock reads 5,10
